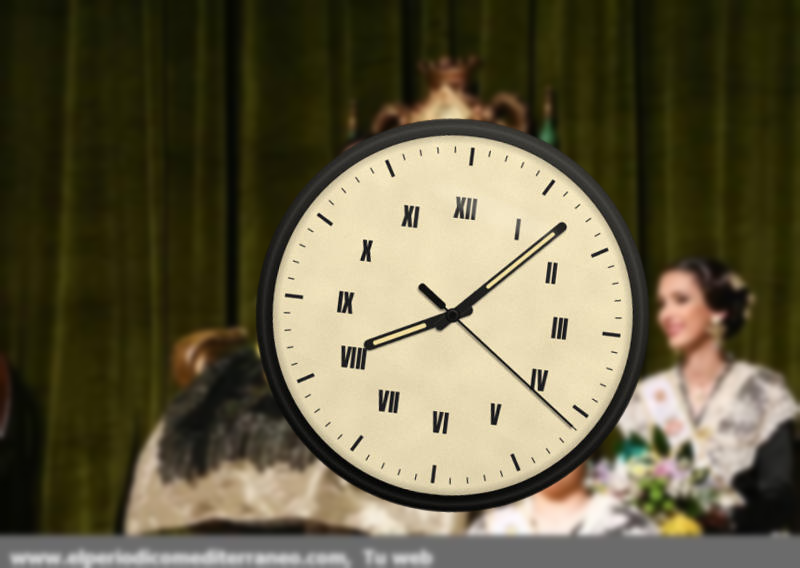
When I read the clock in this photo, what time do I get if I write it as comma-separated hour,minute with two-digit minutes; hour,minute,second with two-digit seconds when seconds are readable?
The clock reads 8,07,21
